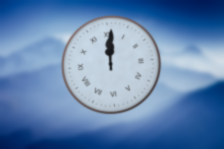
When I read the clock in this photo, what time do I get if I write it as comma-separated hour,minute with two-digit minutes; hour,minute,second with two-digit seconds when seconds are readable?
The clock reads 12,01
